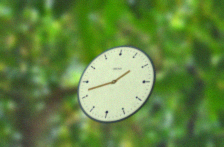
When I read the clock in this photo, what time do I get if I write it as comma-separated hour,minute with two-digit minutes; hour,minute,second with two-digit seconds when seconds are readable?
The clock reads 1,42
